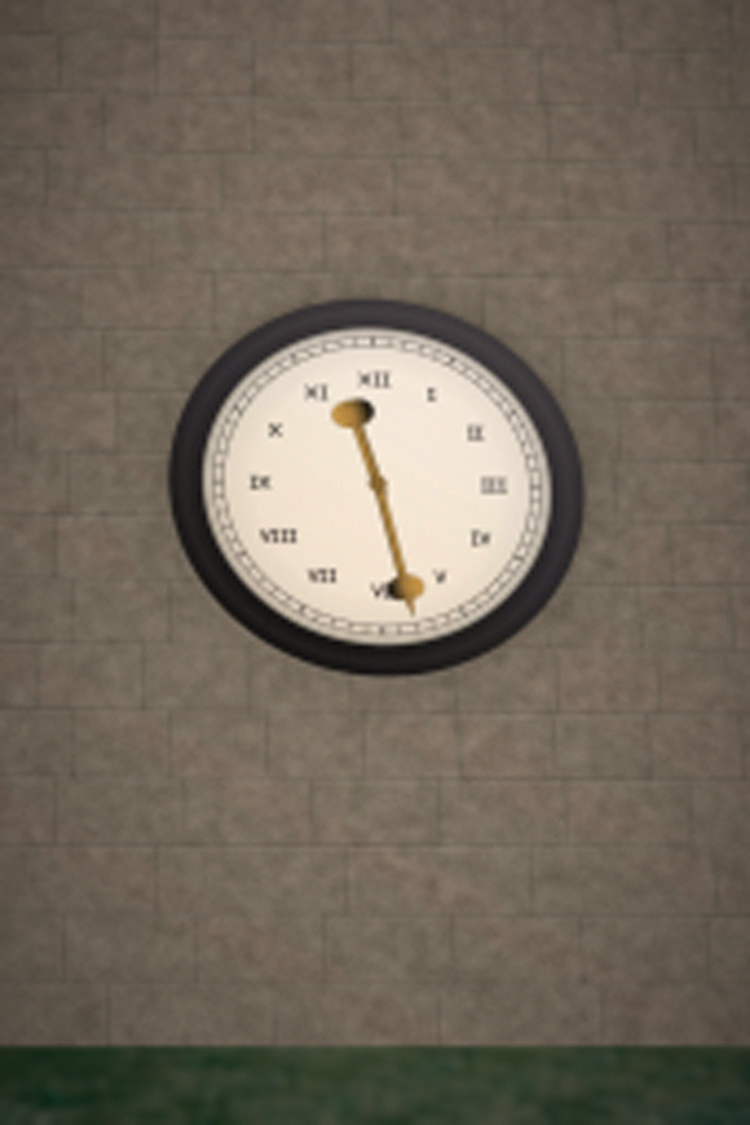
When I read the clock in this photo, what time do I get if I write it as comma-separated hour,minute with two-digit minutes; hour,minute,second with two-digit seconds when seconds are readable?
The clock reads 11,28
